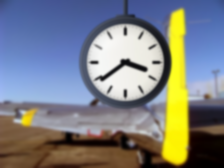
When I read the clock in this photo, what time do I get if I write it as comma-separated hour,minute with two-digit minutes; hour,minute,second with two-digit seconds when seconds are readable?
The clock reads 3,39
